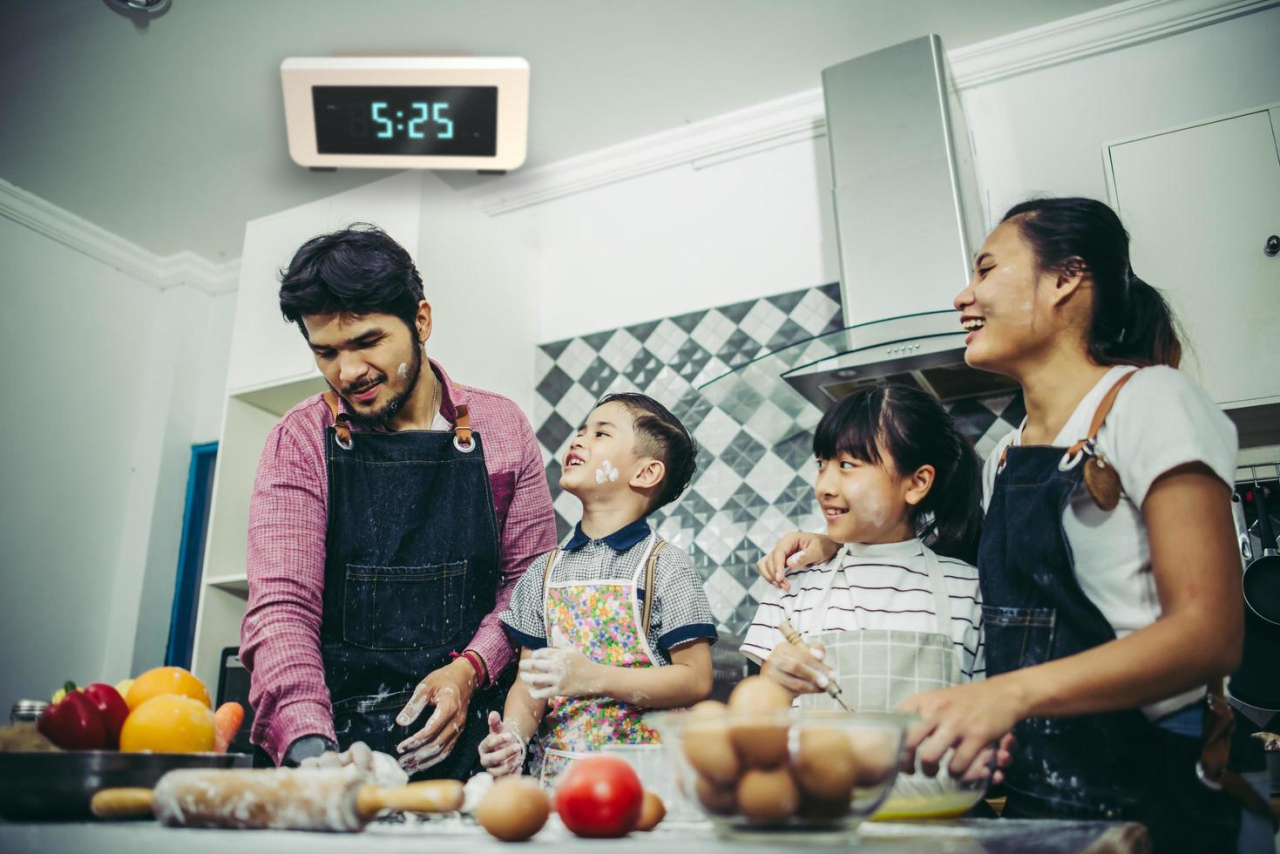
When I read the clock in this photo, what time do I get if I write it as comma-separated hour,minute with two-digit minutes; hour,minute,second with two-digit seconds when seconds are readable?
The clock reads 5,25
